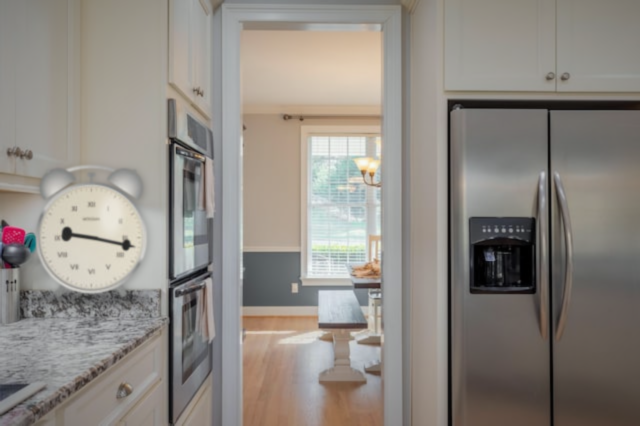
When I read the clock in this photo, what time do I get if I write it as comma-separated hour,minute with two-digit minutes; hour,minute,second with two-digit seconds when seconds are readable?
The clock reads 9,17
